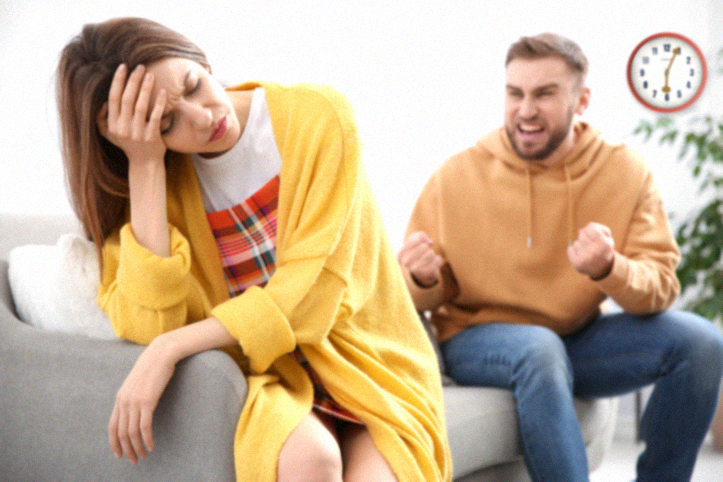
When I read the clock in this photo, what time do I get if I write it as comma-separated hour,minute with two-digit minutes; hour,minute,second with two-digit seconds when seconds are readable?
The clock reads 6,04
